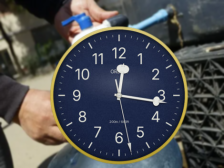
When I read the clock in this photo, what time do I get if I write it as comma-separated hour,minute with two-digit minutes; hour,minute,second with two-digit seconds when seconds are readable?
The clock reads 12,16,28
